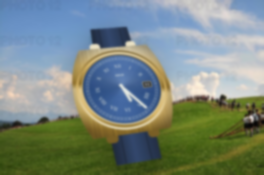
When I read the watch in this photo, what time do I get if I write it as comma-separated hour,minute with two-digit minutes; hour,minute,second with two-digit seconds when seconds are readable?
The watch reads 5,24
